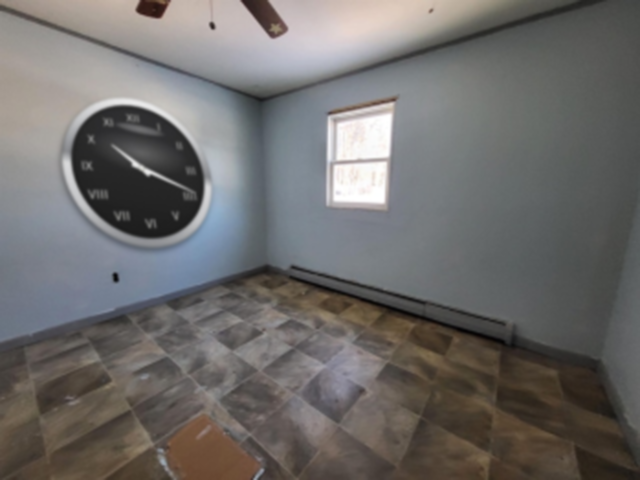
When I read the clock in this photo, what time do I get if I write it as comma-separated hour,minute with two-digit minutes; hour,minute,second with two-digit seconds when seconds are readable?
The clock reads 10,19
